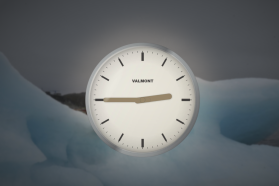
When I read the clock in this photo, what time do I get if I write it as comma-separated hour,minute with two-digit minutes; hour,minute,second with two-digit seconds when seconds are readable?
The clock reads 2,45
